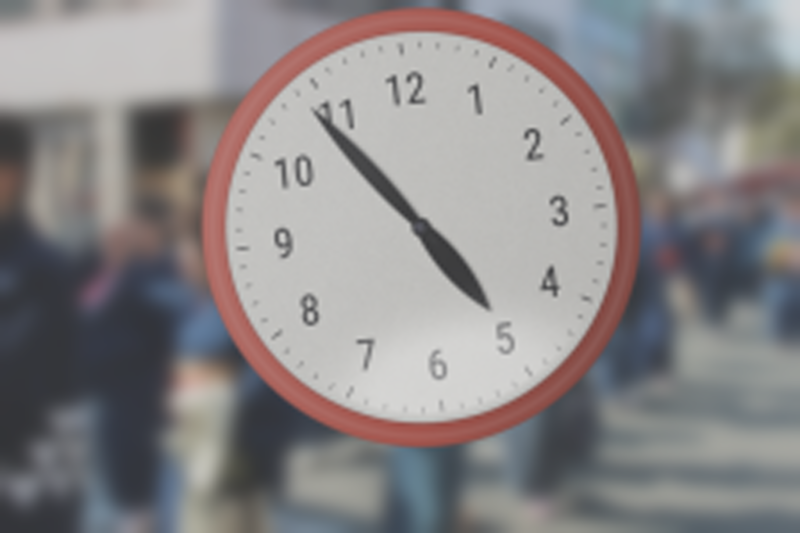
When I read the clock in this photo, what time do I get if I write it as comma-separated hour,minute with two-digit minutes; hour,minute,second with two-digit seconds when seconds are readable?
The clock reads 4,54
